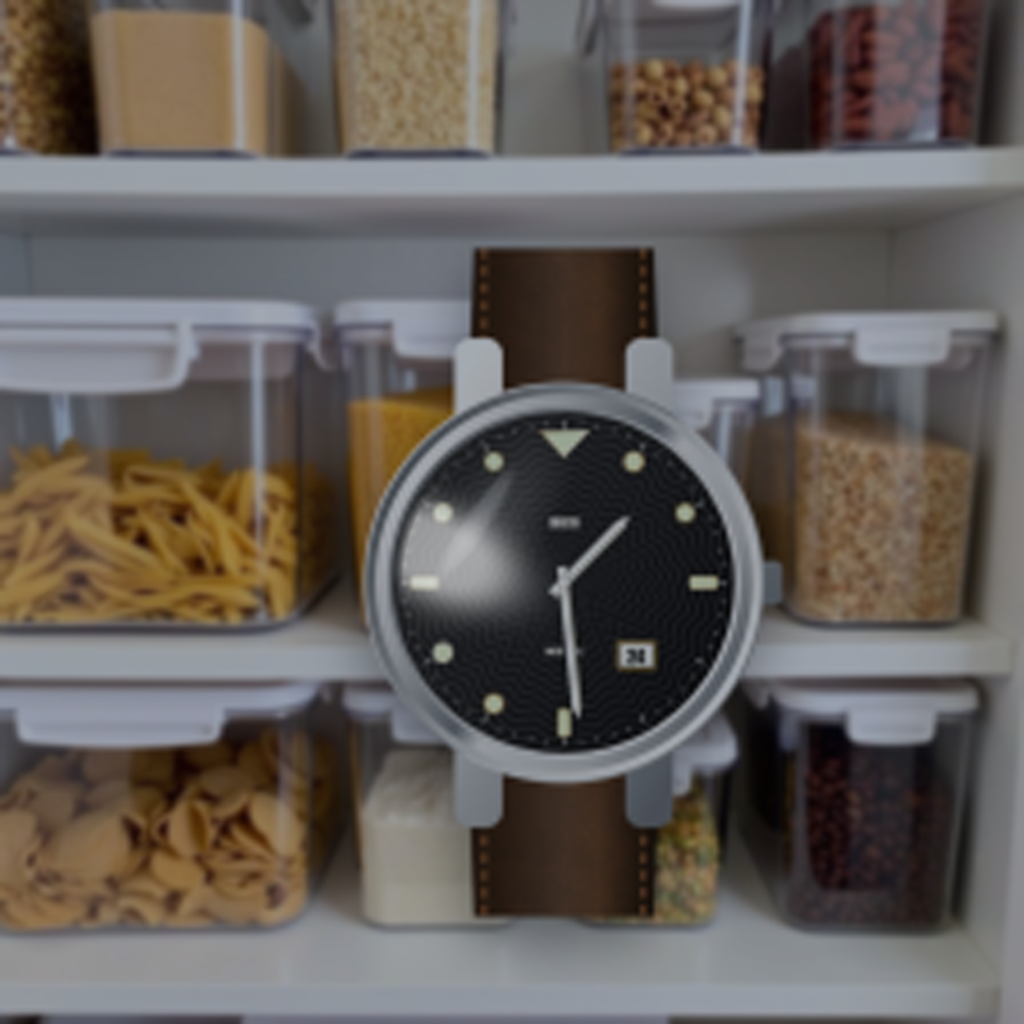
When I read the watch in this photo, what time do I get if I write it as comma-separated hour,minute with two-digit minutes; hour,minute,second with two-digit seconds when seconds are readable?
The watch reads 1,29
